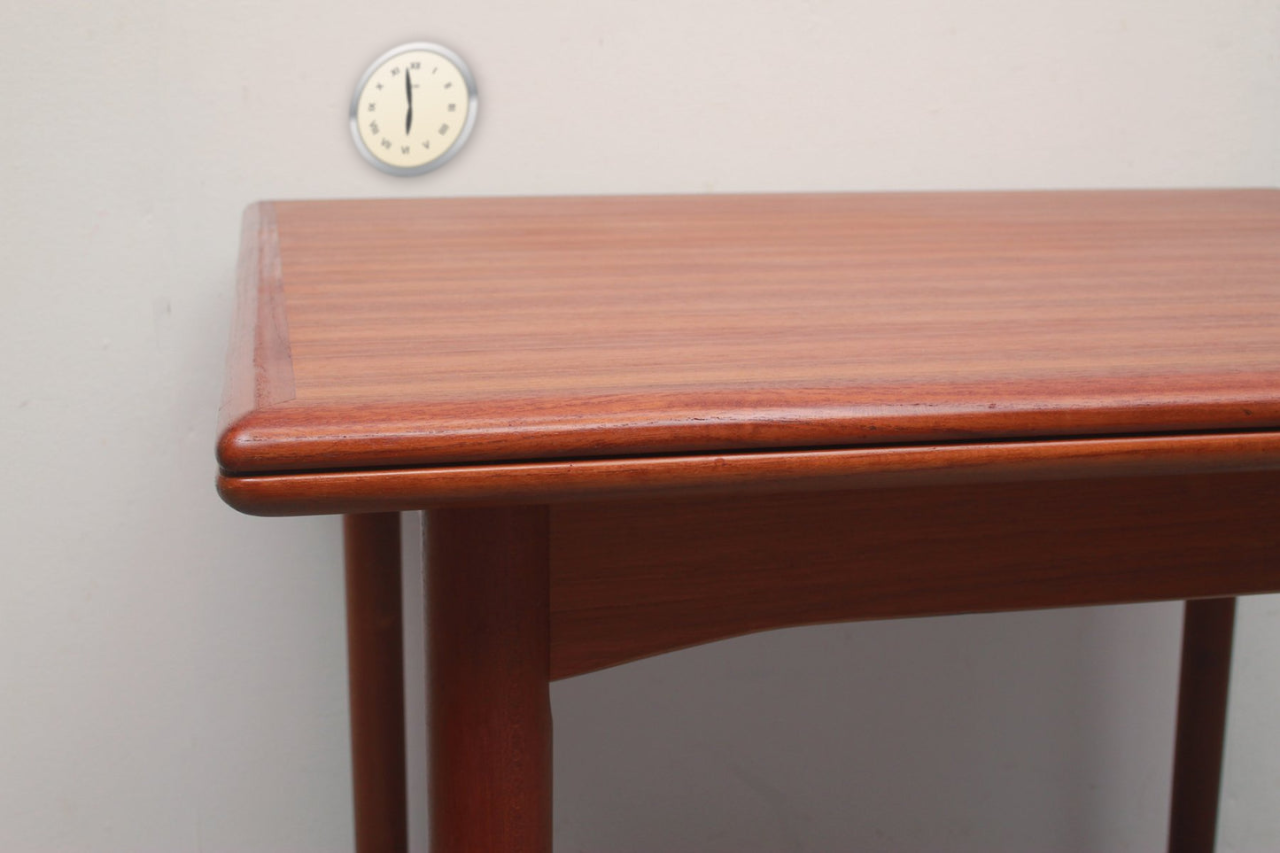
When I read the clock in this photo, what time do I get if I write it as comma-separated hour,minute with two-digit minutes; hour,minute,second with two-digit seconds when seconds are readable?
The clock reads 5,58
